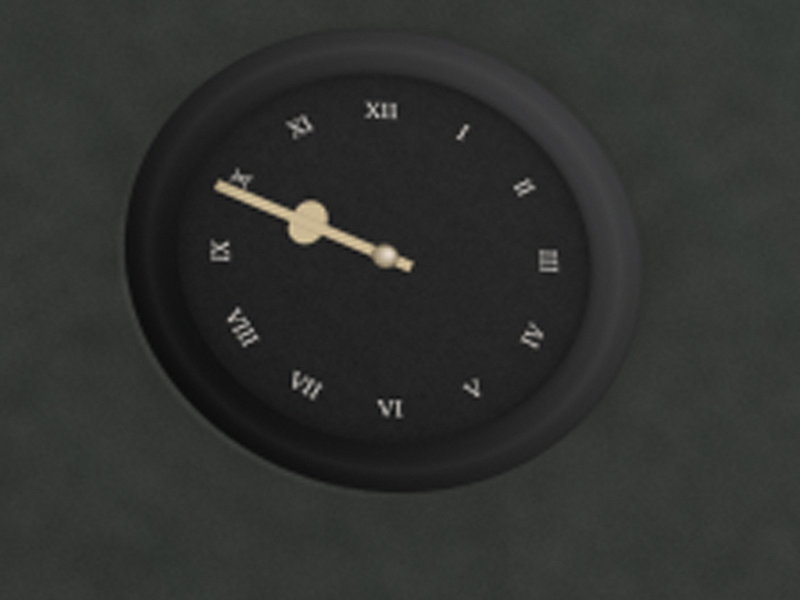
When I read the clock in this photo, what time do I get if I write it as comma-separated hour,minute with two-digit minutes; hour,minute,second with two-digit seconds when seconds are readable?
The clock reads 9,49
